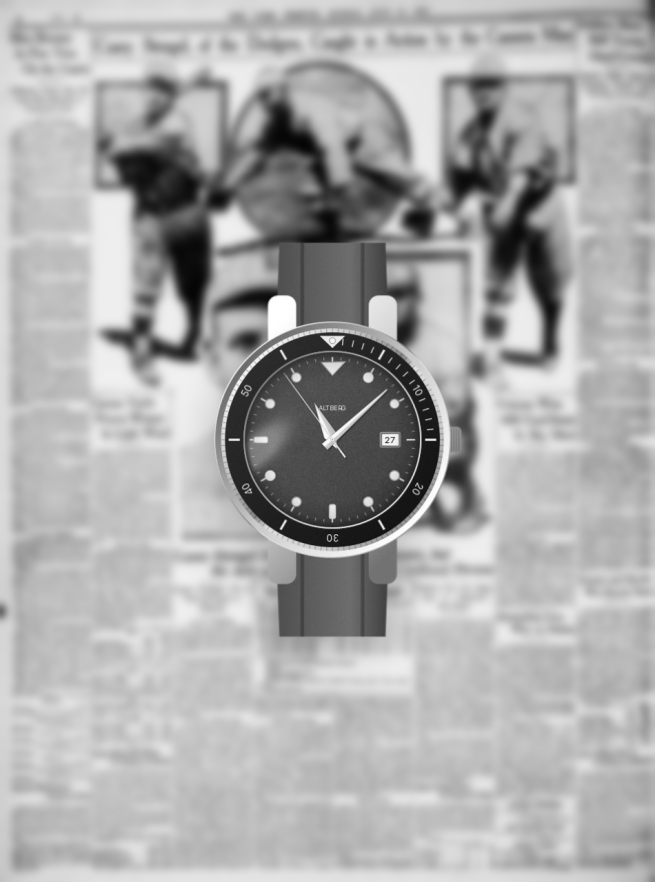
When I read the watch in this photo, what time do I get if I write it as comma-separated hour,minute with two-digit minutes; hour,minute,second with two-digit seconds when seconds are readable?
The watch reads 11,07,54
